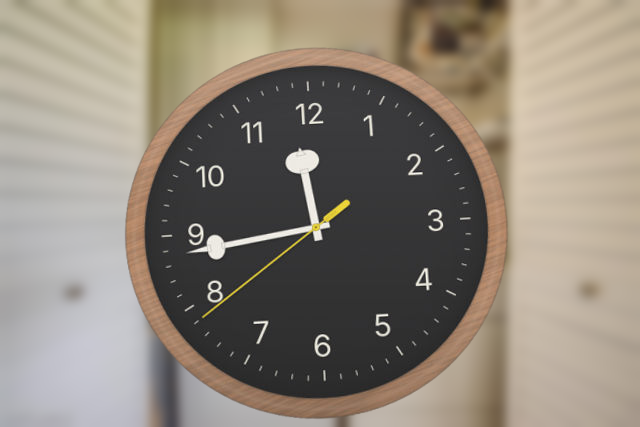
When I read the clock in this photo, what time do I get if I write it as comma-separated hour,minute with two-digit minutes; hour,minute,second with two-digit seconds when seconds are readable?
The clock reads 11,43,39
